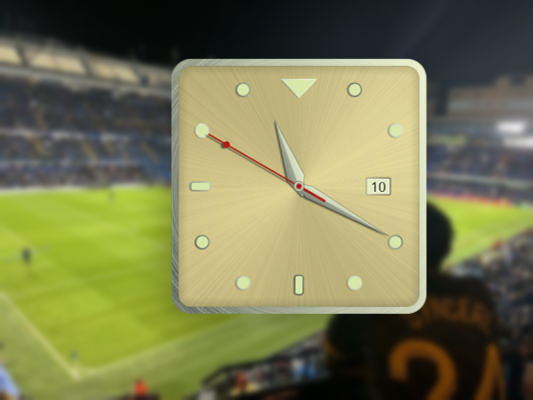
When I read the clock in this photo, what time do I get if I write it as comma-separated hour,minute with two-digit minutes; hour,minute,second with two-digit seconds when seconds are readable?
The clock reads 11,19,50
